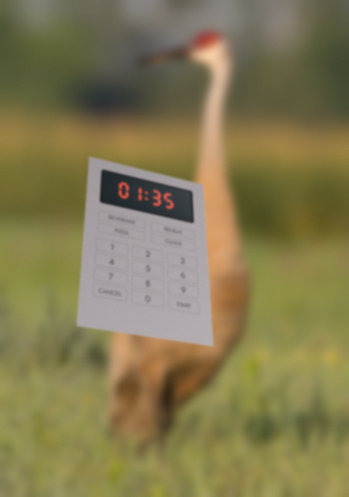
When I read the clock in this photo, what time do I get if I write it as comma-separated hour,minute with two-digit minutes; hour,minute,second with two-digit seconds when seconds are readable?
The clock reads 1,35
